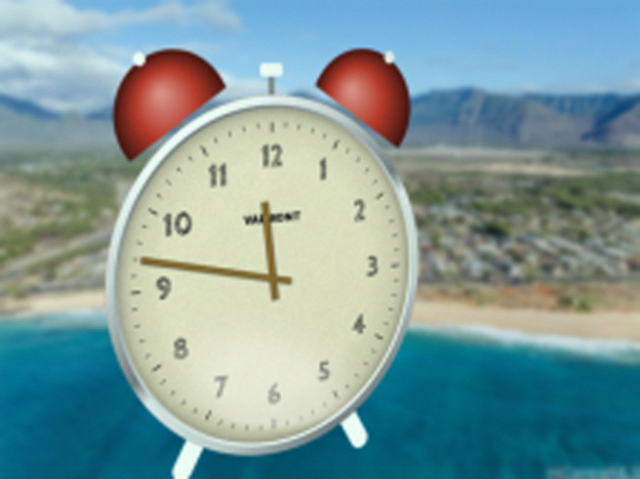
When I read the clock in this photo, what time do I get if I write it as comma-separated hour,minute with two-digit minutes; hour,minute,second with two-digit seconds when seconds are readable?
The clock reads 11,47
